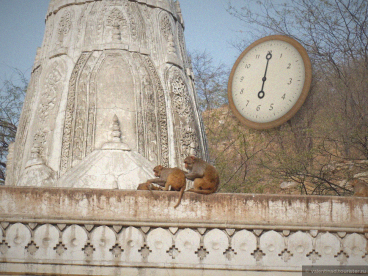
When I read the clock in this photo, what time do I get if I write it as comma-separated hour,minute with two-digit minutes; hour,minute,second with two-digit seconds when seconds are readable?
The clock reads 6,00
